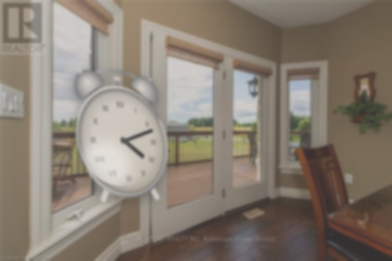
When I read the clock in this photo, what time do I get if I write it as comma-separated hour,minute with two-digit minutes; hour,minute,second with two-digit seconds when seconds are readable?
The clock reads 4,12
